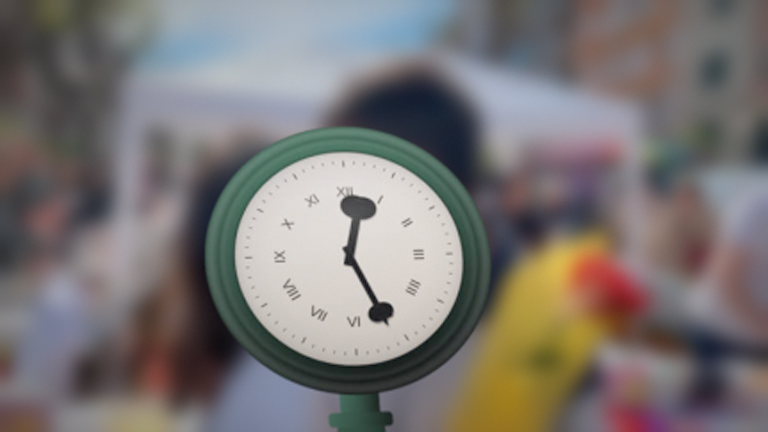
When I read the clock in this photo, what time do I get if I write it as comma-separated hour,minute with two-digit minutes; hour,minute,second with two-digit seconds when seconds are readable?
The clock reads 12,26
